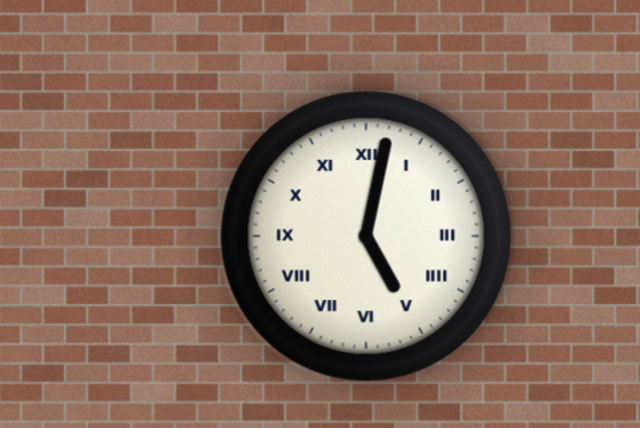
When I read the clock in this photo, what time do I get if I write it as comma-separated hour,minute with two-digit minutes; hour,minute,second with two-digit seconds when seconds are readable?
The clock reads 5,02
